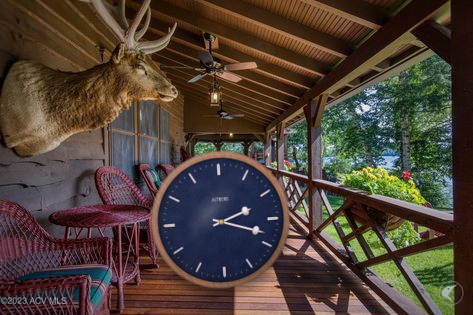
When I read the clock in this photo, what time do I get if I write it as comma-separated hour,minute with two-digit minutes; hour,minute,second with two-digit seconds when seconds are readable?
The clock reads 2,18
